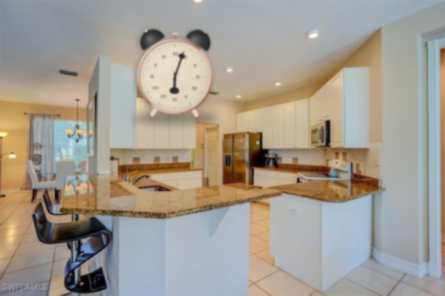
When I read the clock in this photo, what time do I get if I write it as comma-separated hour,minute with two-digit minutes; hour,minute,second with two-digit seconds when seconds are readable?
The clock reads 6,03
